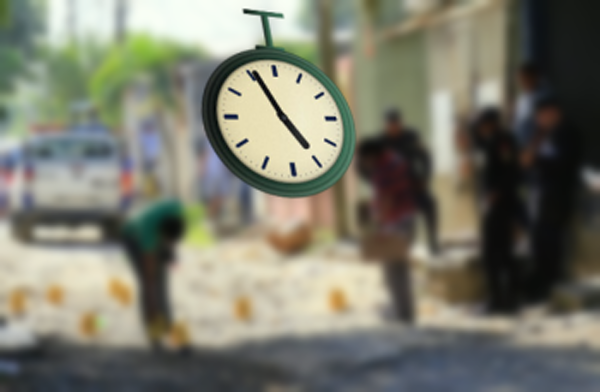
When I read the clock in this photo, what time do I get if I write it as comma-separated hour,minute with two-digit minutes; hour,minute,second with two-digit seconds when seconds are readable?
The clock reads 4,56
